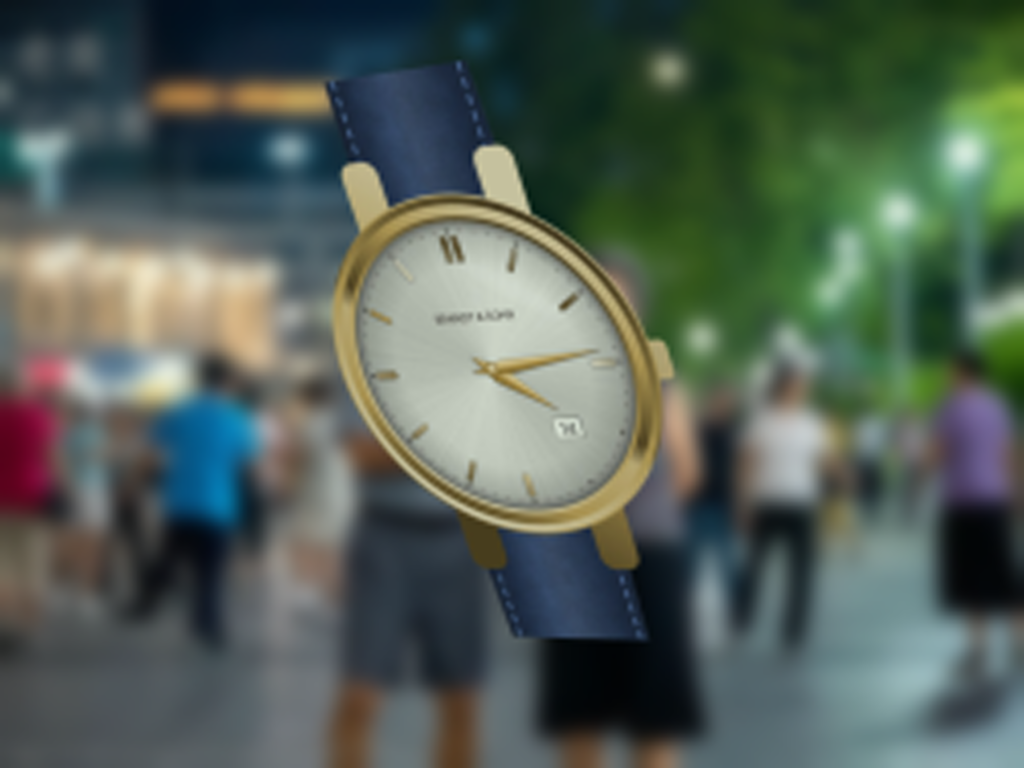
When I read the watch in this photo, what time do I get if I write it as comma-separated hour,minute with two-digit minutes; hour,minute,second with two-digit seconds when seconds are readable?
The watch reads 4,14
